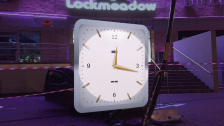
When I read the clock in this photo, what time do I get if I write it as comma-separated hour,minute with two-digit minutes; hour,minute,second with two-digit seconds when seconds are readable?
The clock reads 12,17
